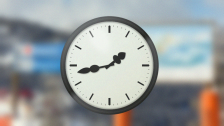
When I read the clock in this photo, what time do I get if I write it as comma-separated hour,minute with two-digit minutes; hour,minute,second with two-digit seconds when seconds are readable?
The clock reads 1,43
